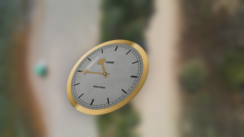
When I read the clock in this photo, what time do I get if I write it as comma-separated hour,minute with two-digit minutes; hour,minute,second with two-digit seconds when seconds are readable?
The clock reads 10,45
